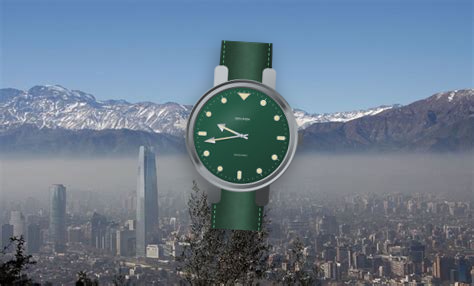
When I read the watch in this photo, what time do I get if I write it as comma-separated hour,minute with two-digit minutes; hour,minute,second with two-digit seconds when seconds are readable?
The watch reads 9,43
